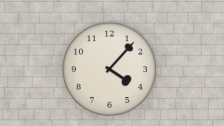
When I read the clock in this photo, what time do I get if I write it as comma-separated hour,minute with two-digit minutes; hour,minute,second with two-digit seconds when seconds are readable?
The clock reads 4,07
